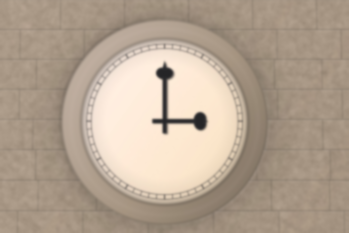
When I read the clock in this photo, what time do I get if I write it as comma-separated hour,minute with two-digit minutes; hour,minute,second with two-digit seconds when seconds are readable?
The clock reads 3,00
